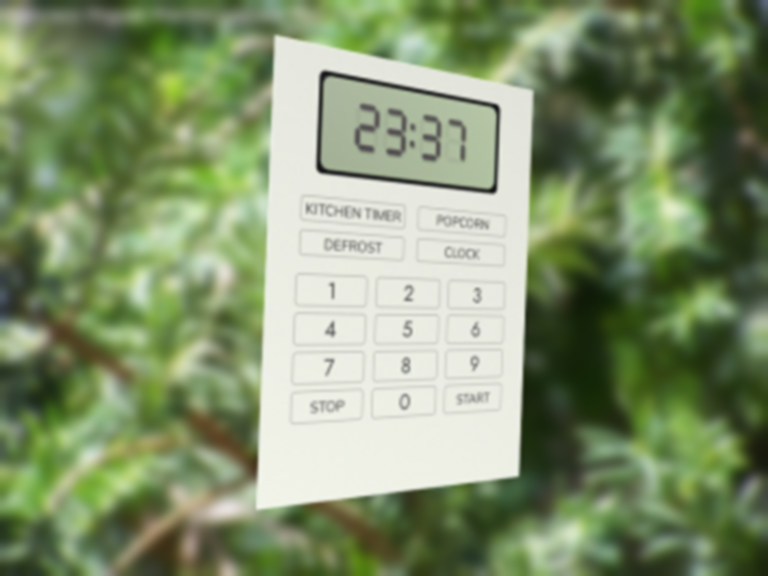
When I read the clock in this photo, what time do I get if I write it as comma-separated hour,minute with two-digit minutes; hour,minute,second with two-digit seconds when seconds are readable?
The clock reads 23,37
